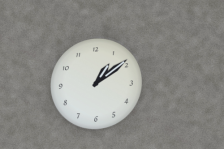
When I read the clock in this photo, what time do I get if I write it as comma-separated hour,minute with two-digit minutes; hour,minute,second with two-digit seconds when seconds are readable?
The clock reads 1,09
